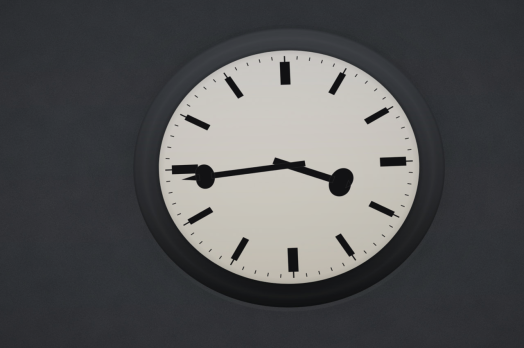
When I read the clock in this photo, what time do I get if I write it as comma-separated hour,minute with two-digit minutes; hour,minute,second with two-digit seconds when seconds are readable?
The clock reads 3,44
